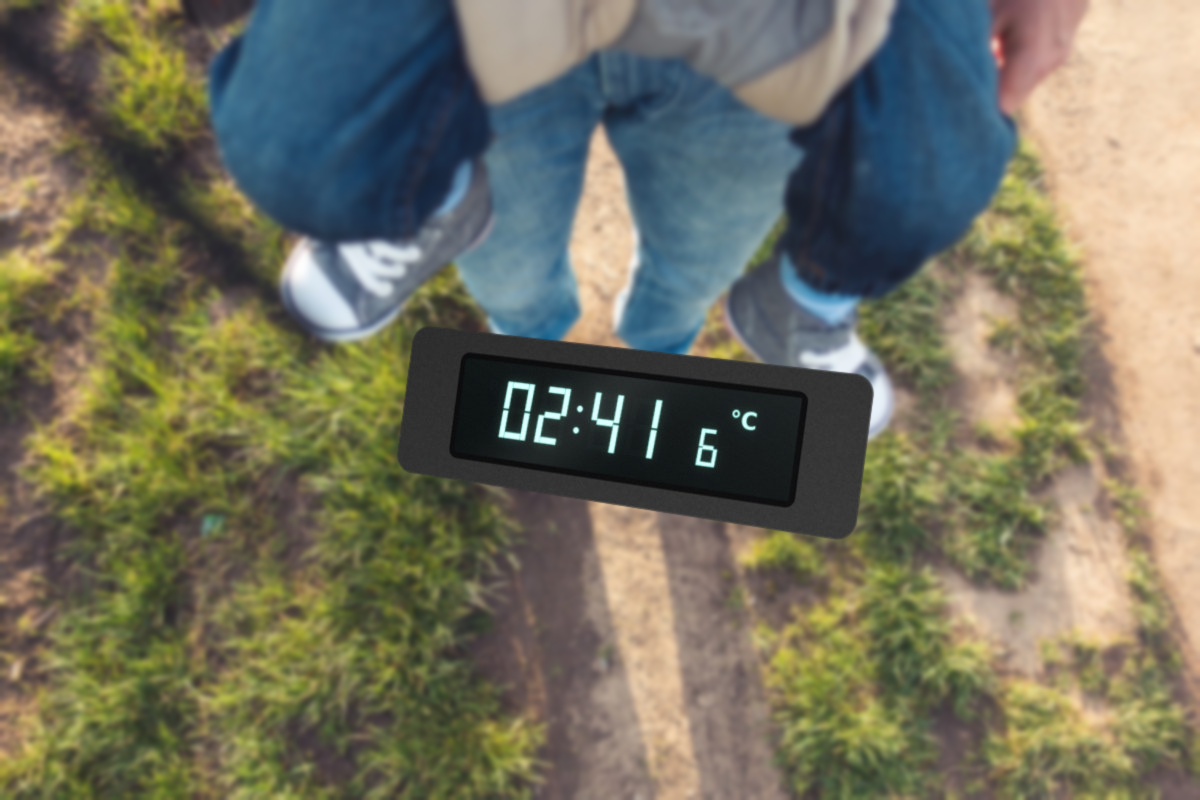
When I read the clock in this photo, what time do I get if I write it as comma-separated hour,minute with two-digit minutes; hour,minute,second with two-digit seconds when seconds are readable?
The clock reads 2,41
